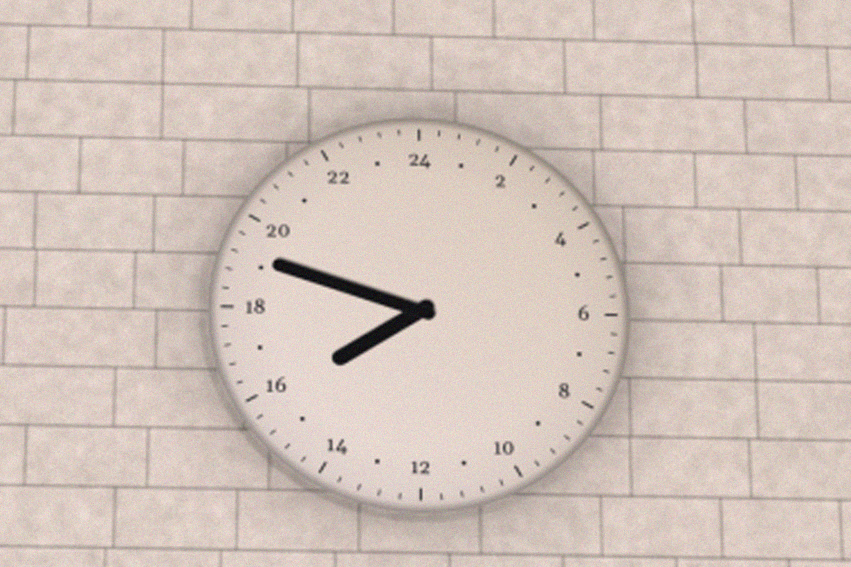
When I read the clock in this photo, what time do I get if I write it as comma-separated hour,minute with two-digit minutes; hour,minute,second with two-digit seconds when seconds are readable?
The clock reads 15,48
